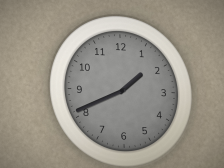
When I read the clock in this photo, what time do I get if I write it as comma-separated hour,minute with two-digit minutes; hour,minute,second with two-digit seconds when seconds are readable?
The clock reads 1,41
